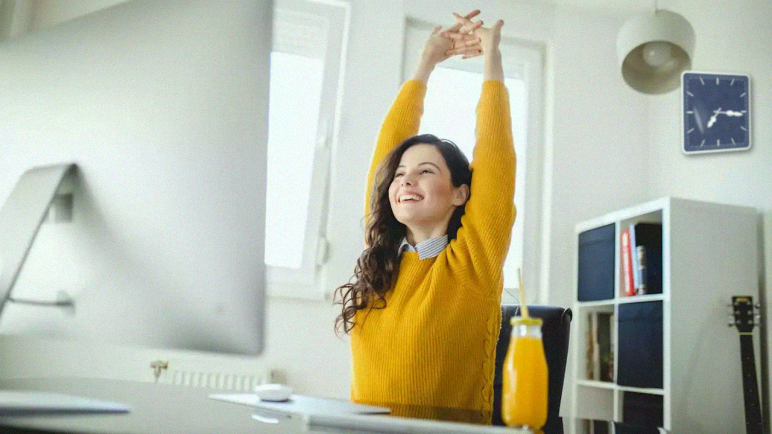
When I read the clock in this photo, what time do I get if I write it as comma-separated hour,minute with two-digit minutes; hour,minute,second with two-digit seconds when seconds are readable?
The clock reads 7,16
